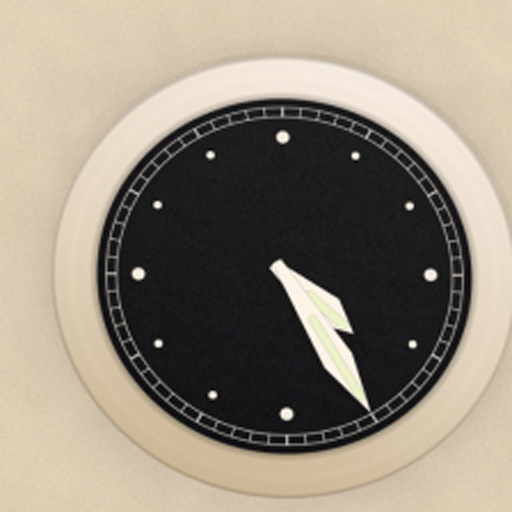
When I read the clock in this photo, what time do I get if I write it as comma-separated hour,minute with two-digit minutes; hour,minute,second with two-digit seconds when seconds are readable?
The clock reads 4,25
